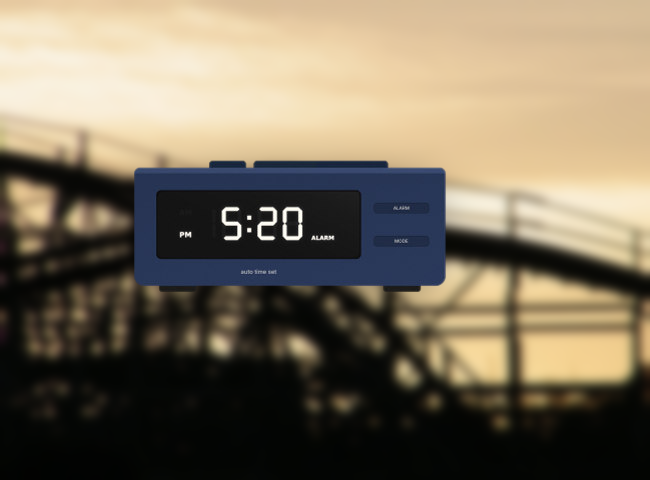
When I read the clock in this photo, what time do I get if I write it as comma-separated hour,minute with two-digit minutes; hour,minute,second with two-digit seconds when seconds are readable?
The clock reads 5,20
